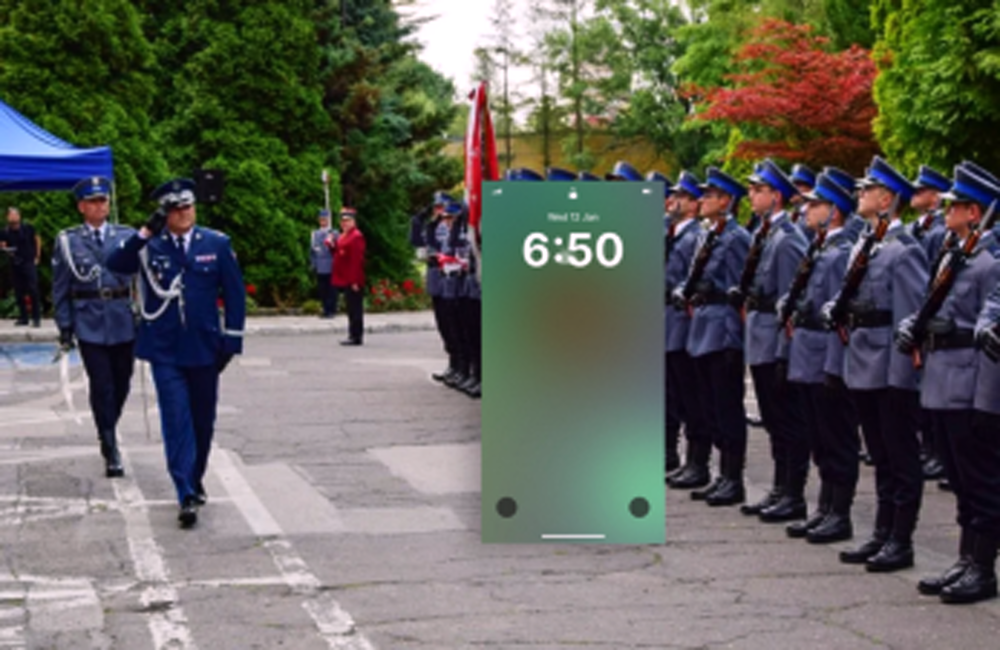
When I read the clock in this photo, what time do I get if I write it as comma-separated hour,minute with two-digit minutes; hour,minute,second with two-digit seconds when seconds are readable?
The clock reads 6,50
